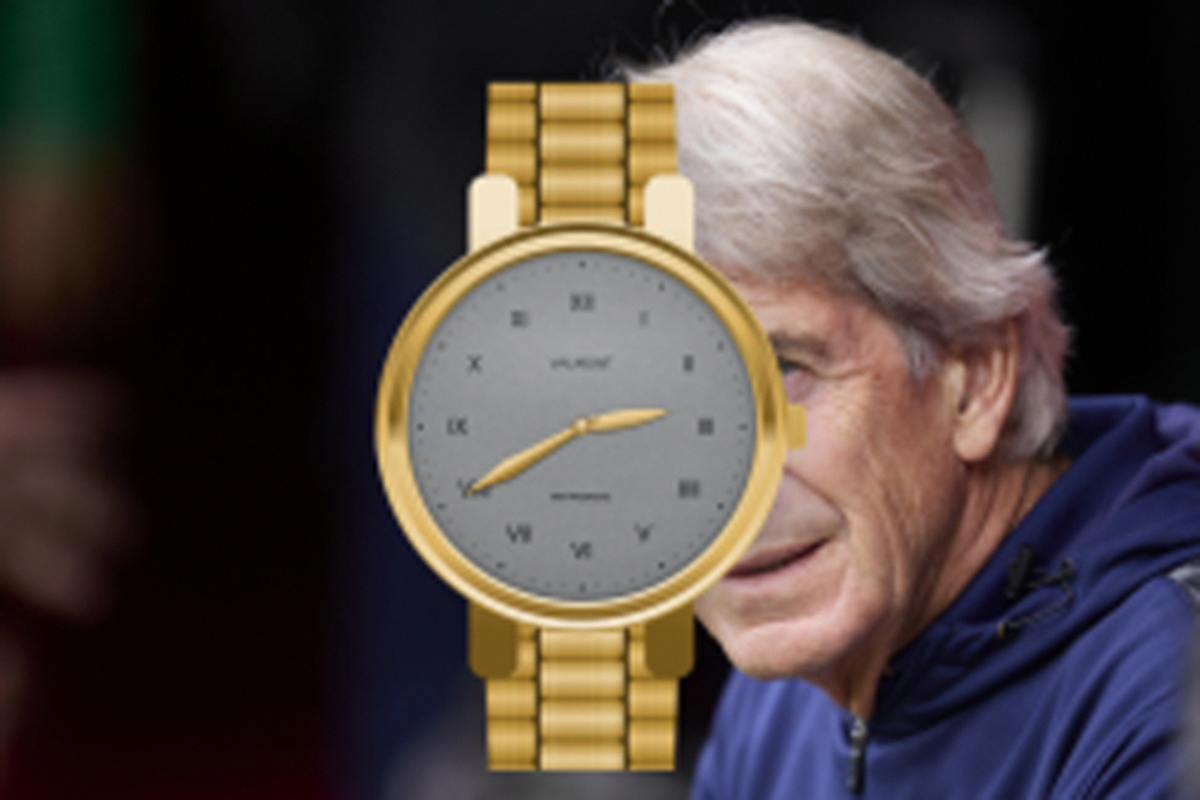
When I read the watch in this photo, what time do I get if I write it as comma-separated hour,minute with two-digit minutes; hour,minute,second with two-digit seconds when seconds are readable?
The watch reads 2,40
